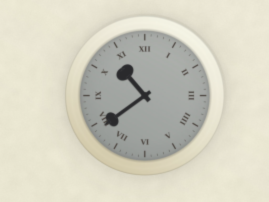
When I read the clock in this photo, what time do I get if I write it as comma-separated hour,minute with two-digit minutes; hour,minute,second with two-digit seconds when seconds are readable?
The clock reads 10,39
